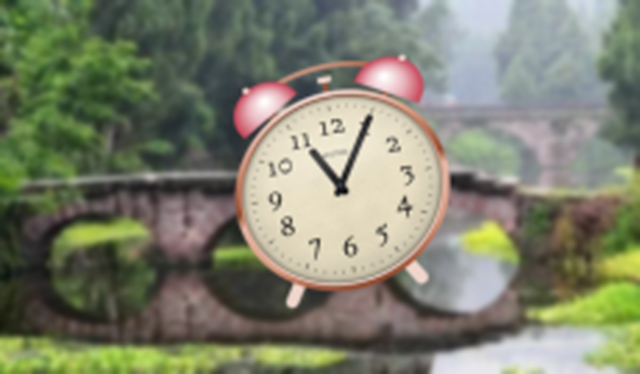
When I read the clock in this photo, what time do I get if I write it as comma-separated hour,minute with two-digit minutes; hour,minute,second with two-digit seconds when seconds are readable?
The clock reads 11,05
